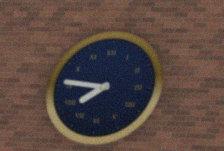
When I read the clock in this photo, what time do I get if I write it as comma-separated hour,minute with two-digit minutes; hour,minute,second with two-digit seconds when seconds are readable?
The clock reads 7,46
